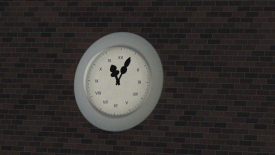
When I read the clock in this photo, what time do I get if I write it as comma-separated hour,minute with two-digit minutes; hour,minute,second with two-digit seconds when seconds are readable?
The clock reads 11,04
